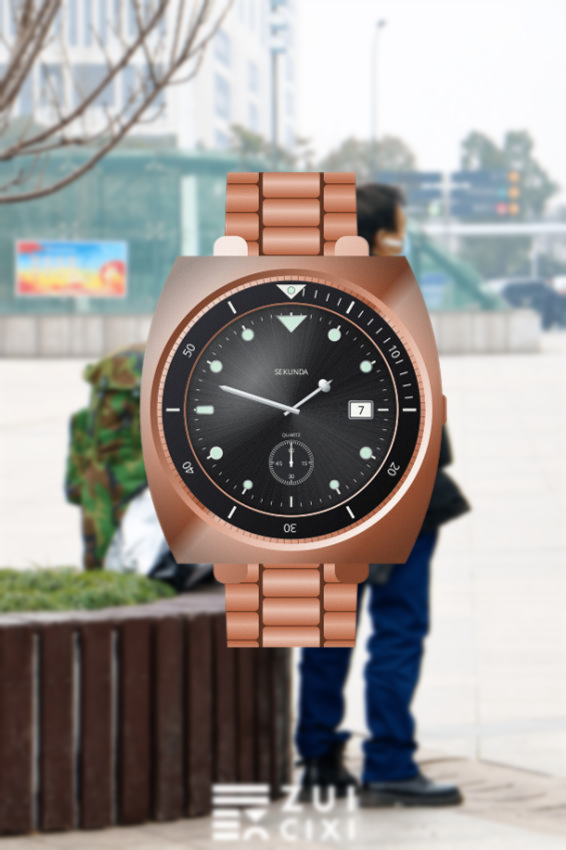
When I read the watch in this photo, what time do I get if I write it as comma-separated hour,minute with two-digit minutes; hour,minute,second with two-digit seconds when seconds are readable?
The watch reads 1,48
